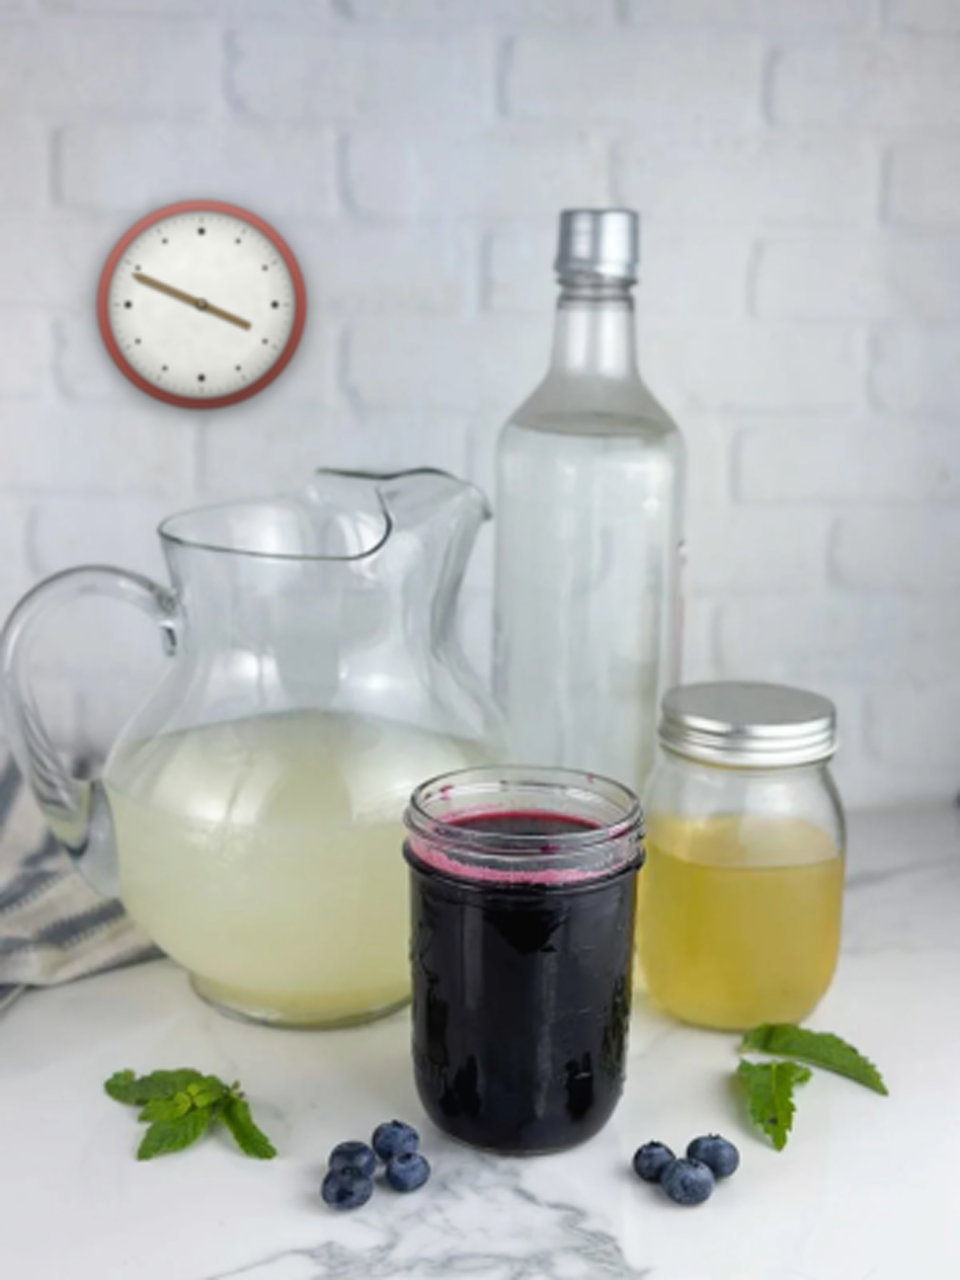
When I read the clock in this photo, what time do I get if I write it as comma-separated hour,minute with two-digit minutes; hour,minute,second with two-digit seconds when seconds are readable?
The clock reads 3,49
